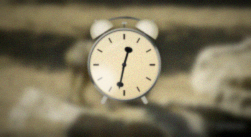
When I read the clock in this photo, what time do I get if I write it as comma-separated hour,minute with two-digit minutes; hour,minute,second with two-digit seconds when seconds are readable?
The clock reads 12,32
